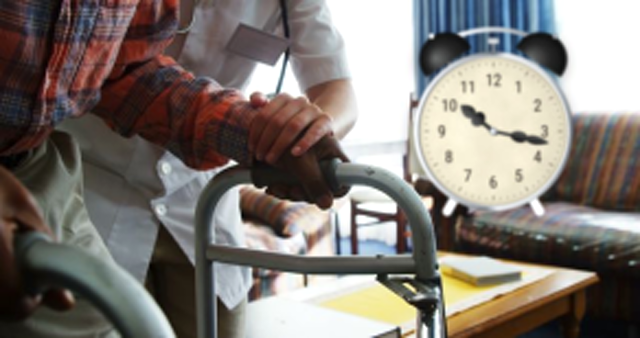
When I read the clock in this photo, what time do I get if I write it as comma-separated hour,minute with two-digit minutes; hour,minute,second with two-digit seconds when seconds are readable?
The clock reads 10,17
